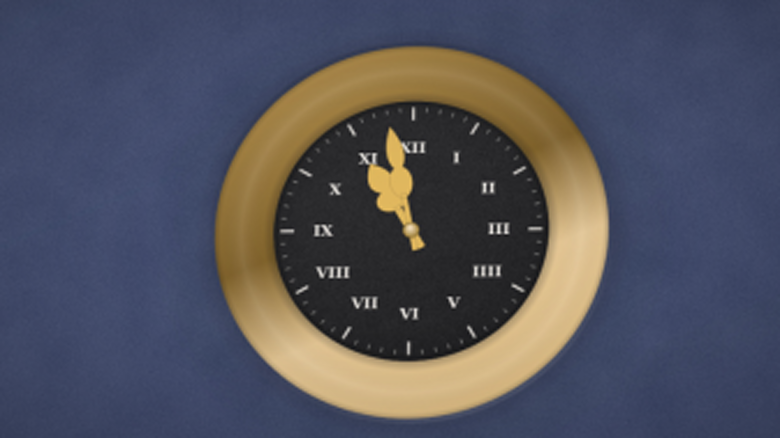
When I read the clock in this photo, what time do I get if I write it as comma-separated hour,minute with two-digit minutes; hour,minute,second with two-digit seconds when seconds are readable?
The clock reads 10,58
